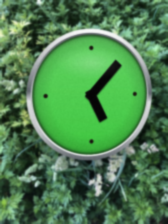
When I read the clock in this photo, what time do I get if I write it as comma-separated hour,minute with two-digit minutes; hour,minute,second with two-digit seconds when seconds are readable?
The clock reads 5,07
